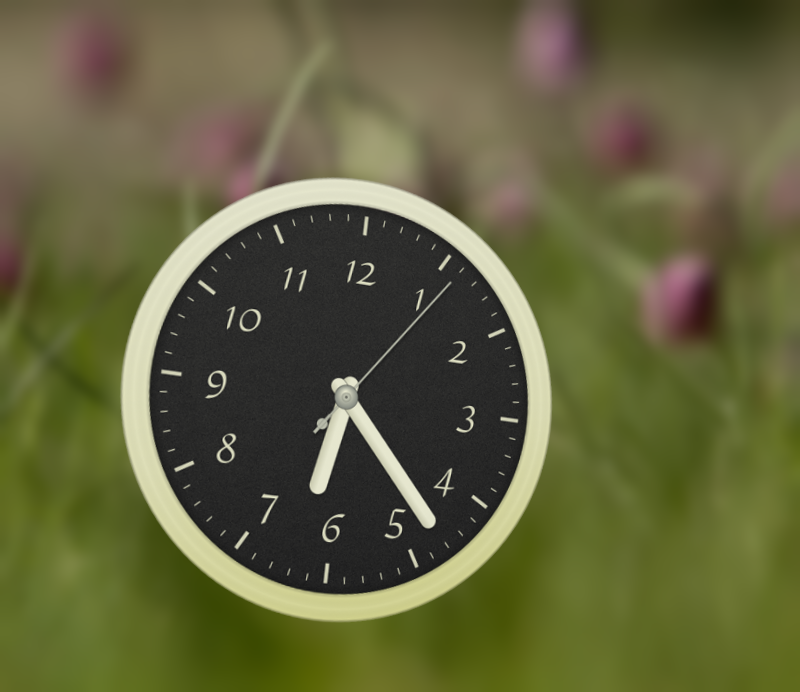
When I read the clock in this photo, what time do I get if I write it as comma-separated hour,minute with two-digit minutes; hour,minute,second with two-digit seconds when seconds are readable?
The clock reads 6,23,06
